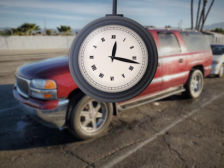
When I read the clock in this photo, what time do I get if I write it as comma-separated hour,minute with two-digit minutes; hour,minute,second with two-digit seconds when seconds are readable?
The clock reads 12,17
